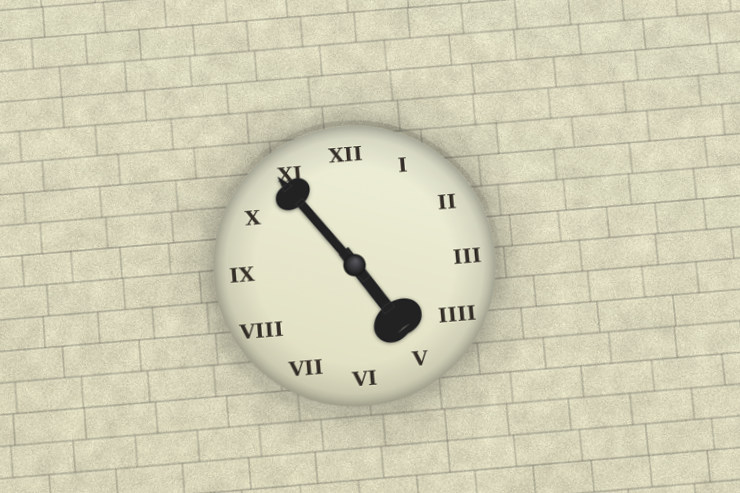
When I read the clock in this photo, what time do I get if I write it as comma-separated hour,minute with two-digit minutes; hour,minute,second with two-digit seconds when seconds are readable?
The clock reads 4,54
